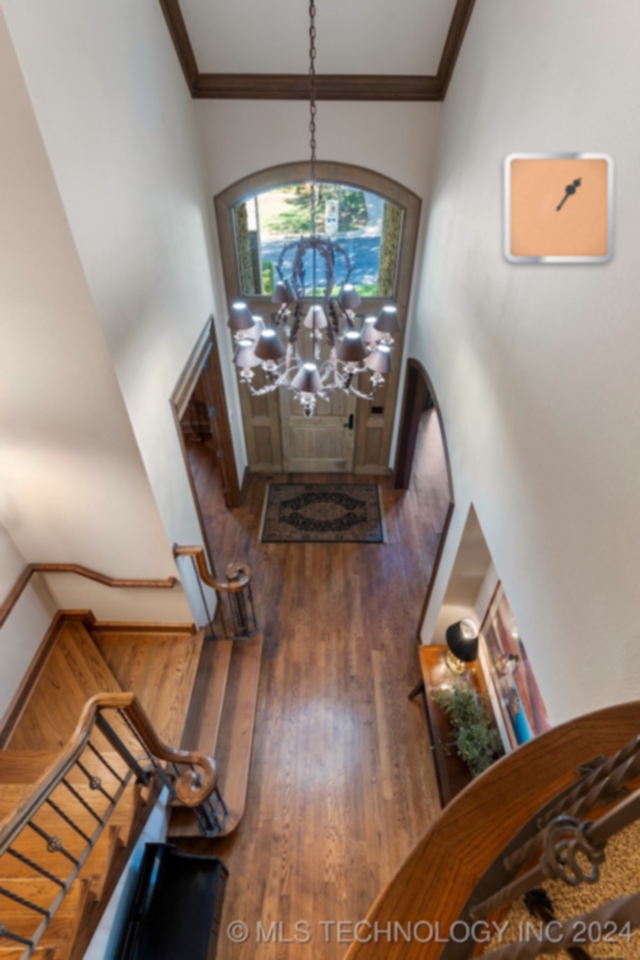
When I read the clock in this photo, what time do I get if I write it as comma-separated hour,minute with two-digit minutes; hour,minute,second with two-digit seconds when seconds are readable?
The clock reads 1,06
